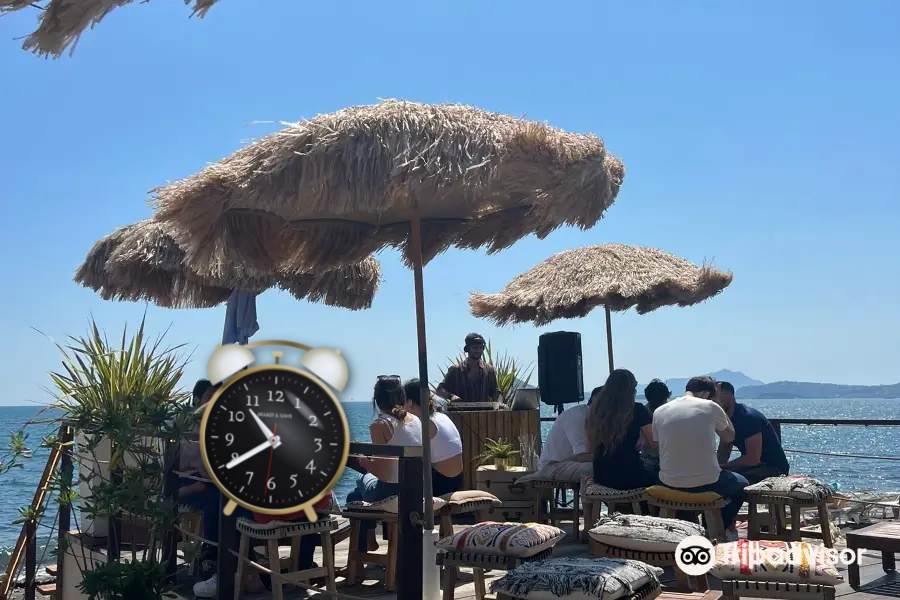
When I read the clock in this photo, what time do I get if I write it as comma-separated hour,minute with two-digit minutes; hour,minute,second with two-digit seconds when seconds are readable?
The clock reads 10,39,31
